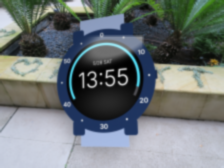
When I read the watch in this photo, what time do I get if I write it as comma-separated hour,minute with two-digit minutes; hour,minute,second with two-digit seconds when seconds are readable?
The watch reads 13,55
